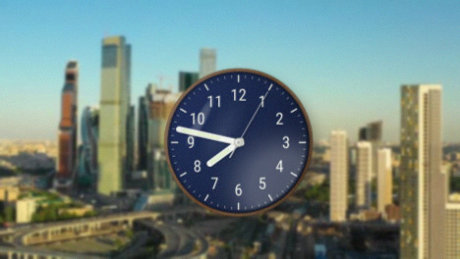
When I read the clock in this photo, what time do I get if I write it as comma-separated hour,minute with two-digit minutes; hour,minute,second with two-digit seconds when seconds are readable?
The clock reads 7,47,05
